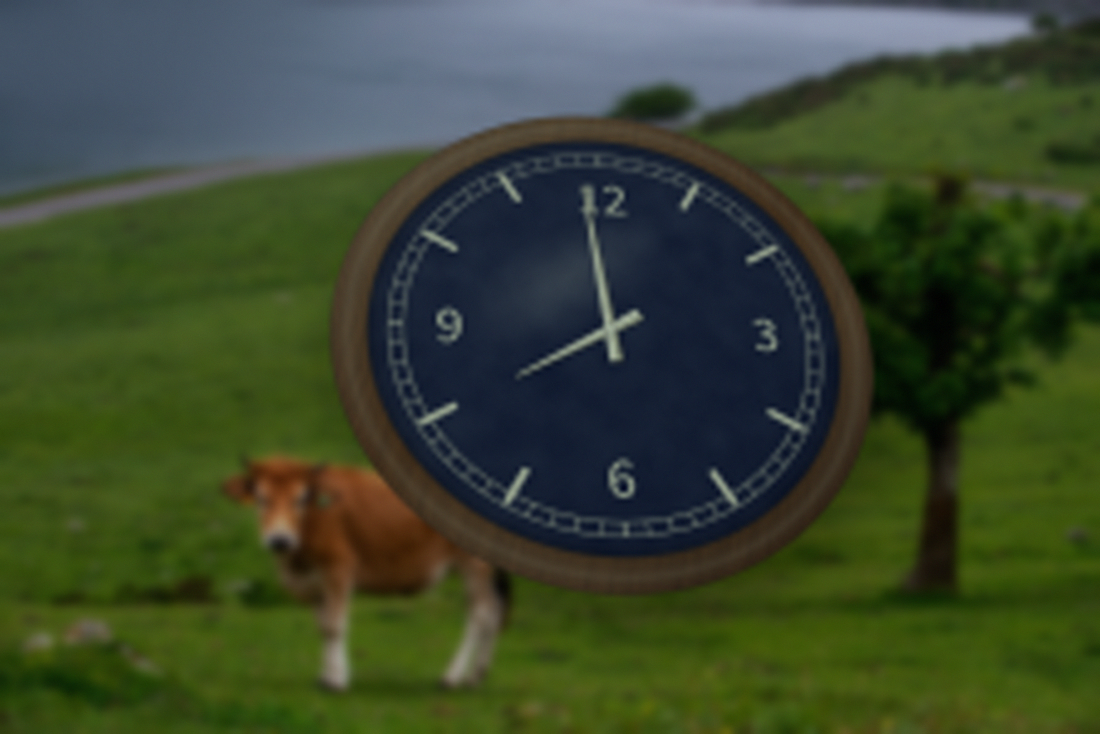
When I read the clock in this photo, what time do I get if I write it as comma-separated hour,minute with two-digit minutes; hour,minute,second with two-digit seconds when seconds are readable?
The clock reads 7,59
